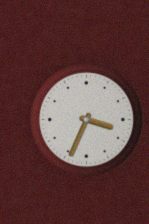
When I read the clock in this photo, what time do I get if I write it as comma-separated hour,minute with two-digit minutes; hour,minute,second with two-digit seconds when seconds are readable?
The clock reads 3,34
